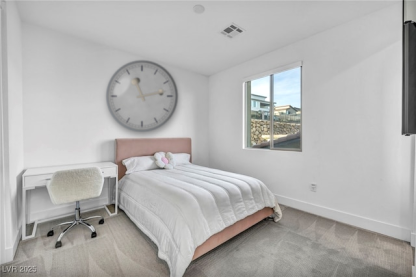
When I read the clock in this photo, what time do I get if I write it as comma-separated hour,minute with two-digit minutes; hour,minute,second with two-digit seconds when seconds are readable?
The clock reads 11,13
